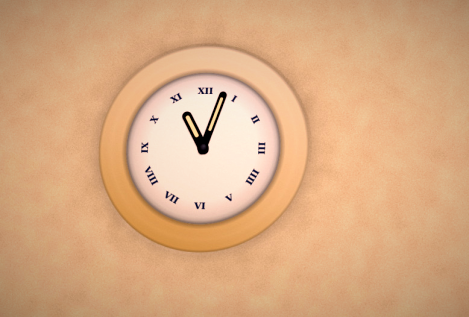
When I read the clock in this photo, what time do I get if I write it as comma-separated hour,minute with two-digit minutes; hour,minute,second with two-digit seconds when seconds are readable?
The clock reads 11,03
